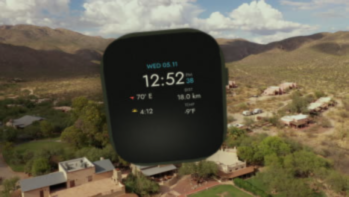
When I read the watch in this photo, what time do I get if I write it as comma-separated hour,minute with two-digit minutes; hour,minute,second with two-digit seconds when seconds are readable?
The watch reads 12,52
